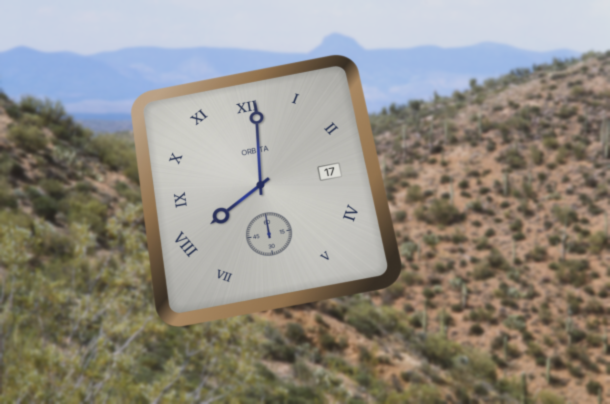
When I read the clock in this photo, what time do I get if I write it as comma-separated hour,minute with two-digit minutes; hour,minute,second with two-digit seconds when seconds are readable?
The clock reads 8,01
